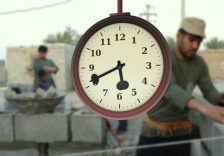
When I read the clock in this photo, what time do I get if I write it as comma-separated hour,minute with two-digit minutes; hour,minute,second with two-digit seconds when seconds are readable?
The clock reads 5,41
